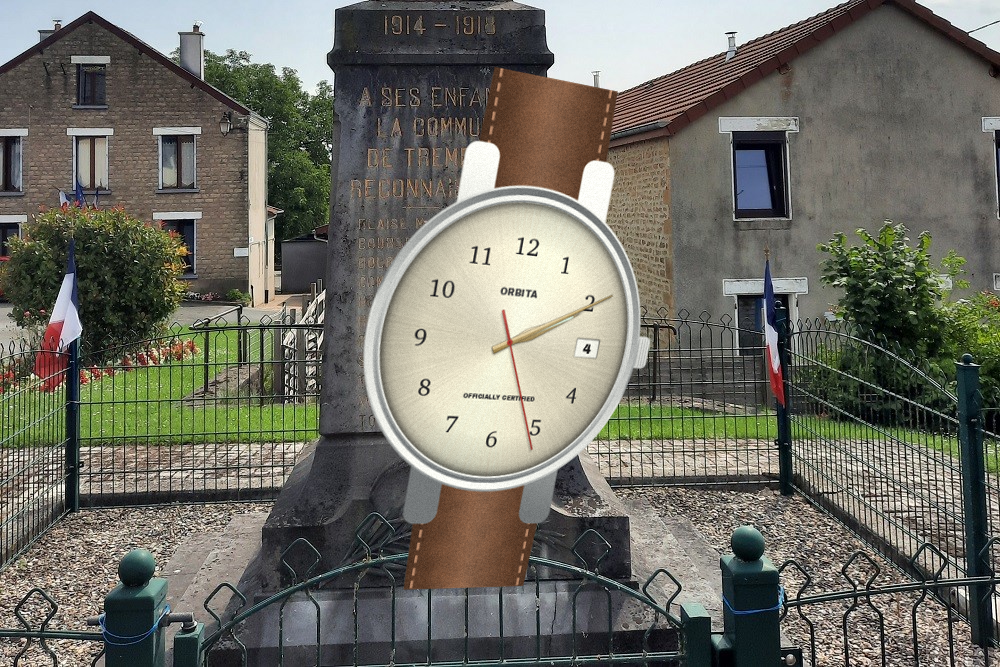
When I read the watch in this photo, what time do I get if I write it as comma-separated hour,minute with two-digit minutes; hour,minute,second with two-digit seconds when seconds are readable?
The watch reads 2,10,26
